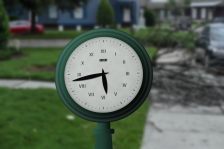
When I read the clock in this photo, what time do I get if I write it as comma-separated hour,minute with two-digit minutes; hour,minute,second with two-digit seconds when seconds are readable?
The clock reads 5,43
